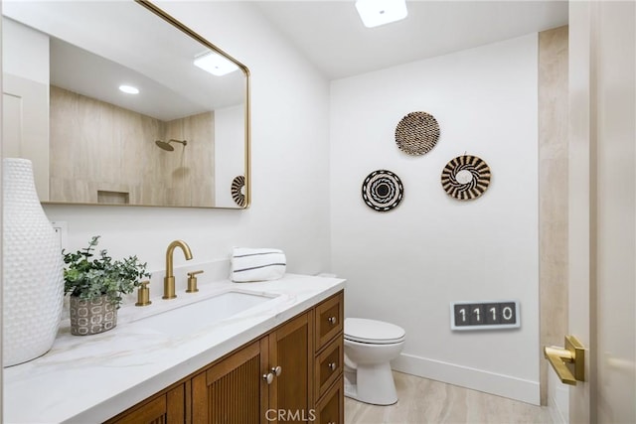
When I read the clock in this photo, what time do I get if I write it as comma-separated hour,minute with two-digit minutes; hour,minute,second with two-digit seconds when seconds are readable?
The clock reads 11,10
